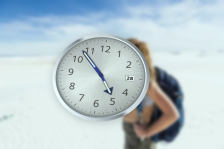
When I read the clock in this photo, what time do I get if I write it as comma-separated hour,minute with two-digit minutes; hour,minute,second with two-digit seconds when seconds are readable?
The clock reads 4,53
